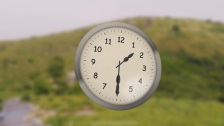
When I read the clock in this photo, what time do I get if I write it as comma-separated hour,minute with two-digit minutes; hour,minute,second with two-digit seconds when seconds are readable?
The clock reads 1,30
